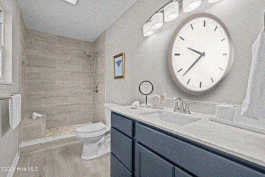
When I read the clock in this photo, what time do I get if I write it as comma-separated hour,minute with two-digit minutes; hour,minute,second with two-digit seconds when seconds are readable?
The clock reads 9,38
